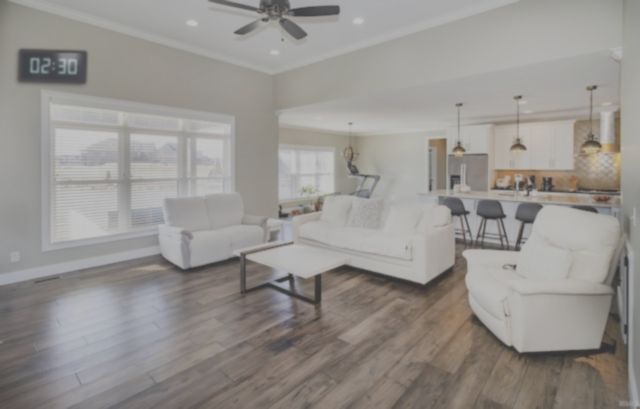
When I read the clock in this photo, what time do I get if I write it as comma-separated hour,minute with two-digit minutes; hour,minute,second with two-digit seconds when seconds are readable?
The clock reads 2,30
